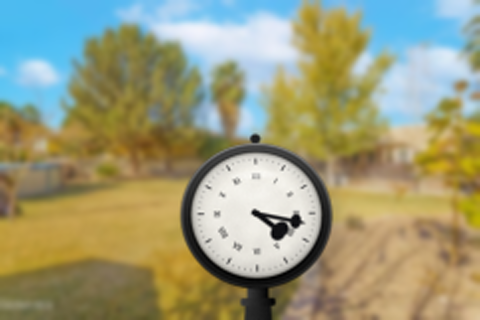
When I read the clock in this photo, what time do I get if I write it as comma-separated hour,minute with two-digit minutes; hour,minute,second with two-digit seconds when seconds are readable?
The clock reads 4,17
